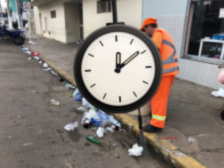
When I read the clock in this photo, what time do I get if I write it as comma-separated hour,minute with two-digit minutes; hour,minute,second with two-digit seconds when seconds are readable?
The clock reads 12,09
